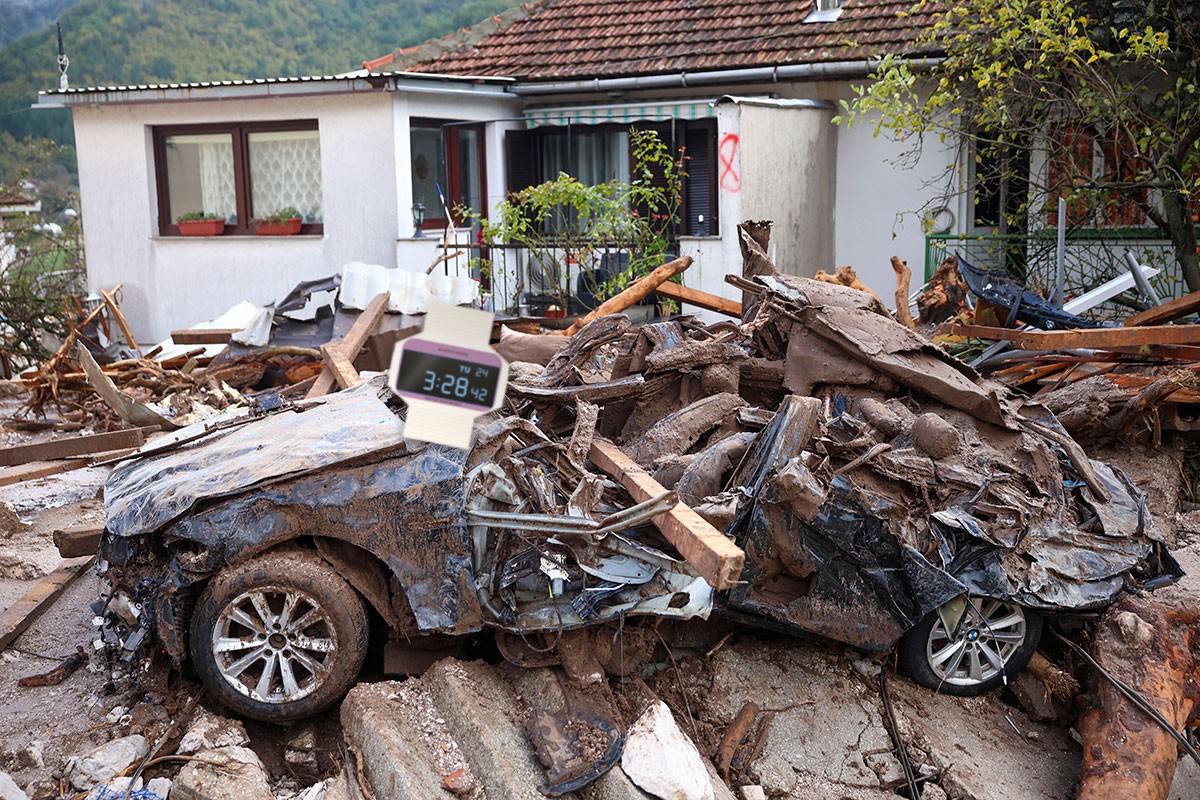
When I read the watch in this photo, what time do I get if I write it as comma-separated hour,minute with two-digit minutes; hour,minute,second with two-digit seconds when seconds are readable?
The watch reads 3,28,42
